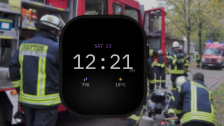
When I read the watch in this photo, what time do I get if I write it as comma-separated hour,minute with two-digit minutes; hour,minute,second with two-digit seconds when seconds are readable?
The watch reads 12,21
